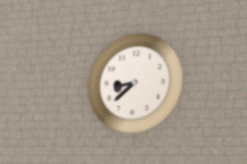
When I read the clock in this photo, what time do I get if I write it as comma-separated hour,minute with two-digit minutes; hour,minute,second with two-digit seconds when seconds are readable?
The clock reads 8,38
